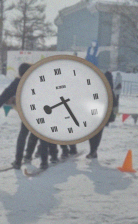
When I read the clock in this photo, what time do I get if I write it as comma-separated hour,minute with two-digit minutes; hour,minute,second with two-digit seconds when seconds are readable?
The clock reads 8,27
